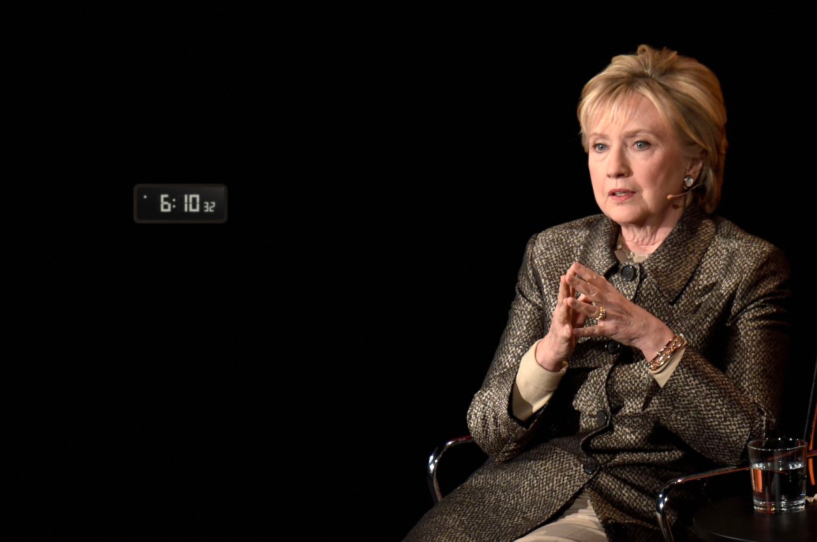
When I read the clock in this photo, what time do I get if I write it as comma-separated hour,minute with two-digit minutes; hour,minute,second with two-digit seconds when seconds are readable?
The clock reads 6,10,32
